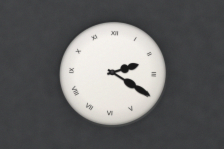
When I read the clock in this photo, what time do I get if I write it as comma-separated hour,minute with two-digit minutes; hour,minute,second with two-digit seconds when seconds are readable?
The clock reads 2,20
